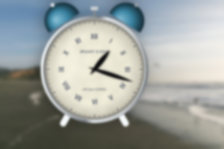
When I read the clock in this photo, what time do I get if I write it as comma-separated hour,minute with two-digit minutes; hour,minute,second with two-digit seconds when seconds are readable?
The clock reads 1,18
